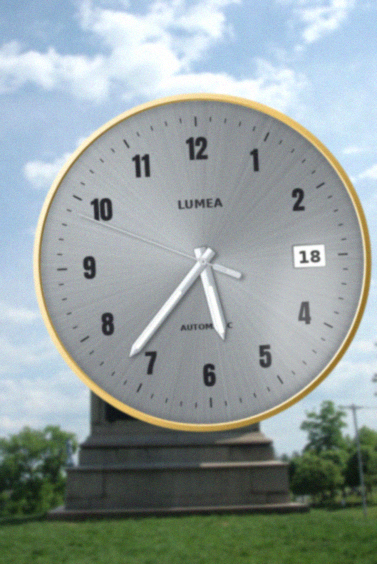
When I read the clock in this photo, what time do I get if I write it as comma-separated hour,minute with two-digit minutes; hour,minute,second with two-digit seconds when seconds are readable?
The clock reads 5,36,49
